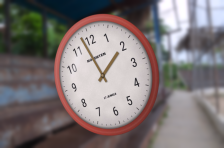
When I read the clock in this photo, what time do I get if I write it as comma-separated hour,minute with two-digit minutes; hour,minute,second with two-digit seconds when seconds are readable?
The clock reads 1,58
